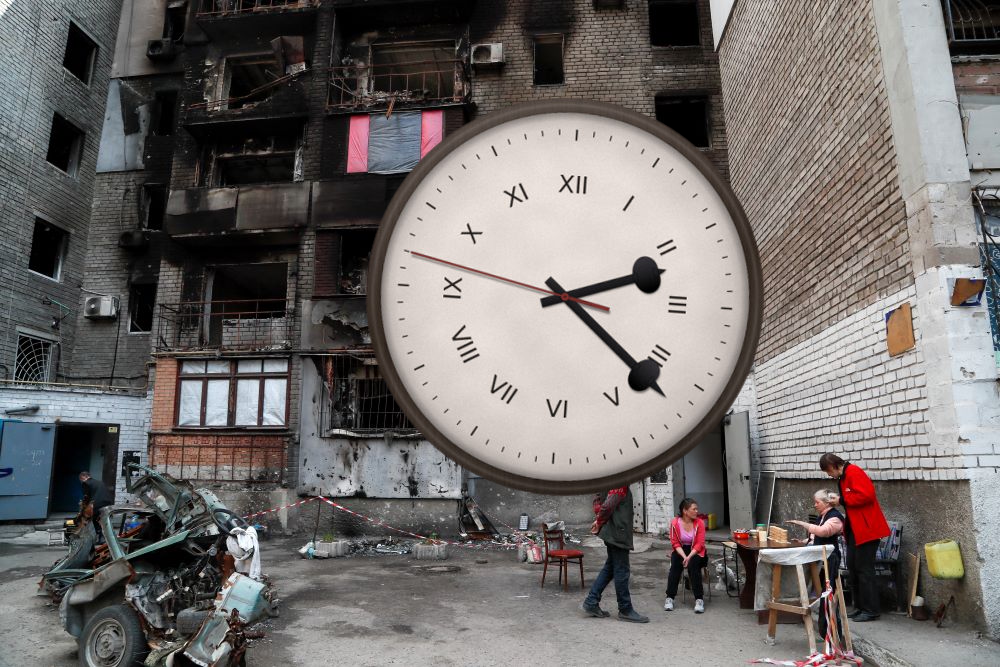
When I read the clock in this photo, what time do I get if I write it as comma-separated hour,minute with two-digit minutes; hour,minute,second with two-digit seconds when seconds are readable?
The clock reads 2,21,47
